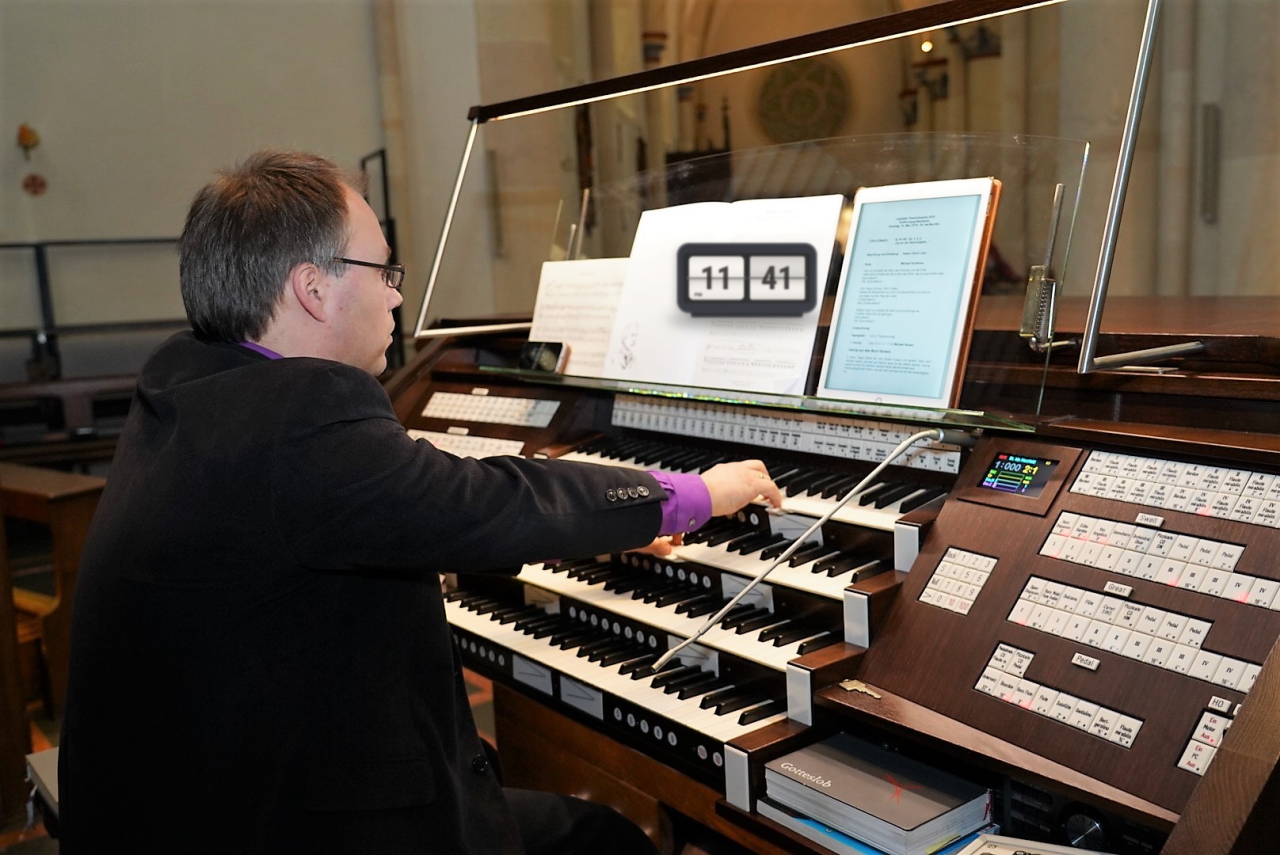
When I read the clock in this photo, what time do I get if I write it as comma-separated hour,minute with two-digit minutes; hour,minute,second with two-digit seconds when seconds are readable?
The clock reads 11,41
